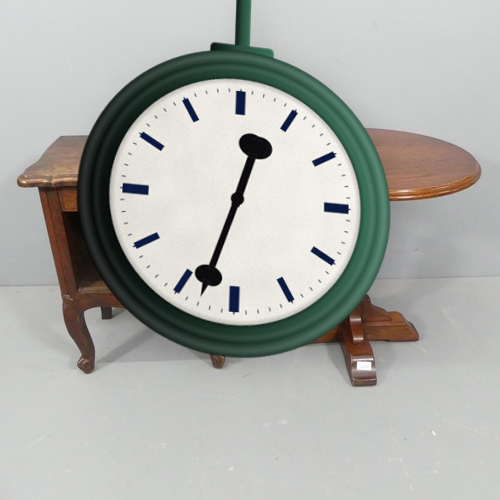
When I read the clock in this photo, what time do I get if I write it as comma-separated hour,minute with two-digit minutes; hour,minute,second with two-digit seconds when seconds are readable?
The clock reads 12,33
